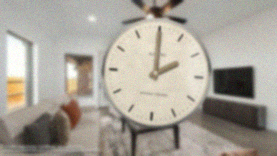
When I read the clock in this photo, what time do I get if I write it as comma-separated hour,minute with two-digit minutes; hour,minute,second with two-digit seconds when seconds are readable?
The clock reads 2,00
